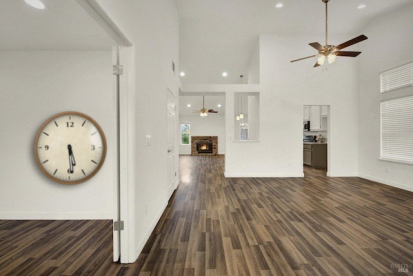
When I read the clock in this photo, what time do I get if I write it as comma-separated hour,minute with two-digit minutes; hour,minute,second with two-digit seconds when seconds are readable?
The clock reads 5,29
